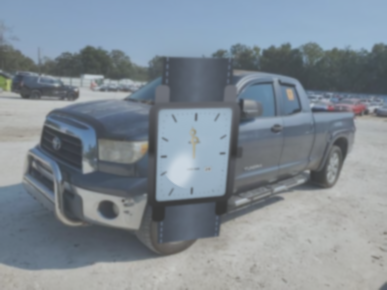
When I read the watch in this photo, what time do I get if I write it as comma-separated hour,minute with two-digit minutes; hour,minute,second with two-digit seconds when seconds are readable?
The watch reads 11,59
